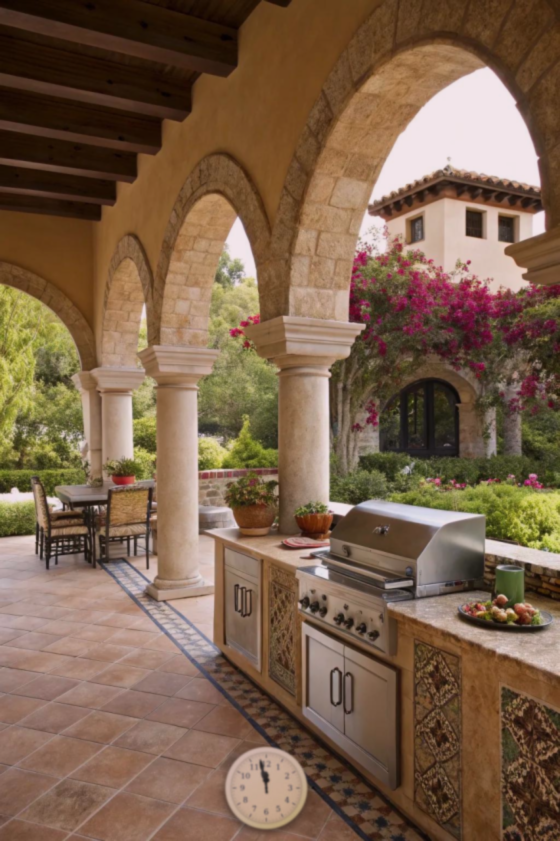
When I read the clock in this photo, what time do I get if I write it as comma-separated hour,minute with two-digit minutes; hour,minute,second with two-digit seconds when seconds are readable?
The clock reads 11,58
